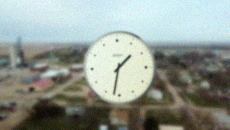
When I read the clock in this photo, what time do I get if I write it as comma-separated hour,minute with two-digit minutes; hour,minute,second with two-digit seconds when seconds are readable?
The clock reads 1,32
